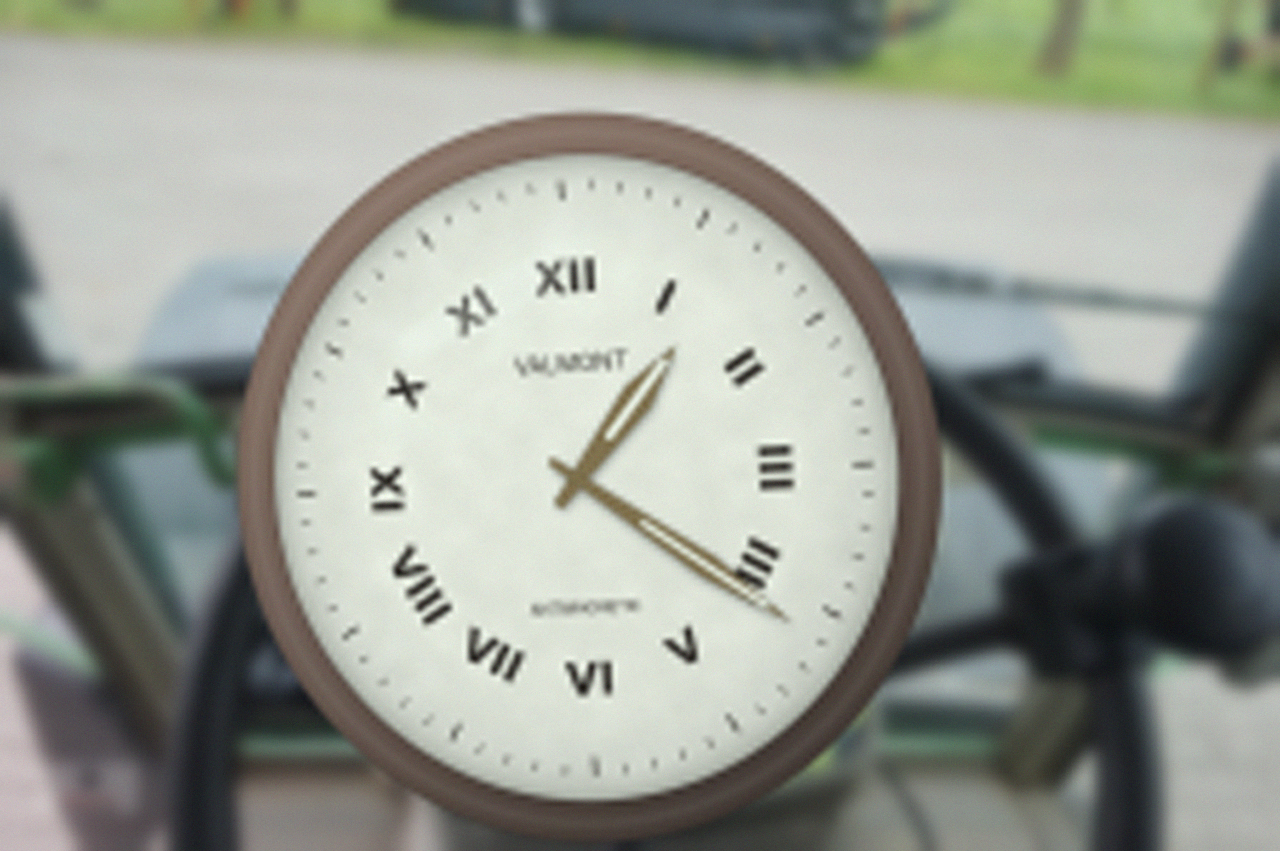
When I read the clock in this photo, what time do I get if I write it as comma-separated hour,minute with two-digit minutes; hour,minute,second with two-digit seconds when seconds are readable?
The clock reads 1,21
